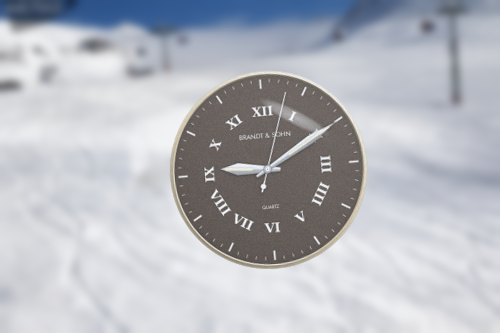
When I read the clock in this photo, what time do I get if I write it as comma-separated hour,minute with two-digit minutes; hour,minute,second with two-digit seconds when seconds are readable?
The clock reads 9,10,03
